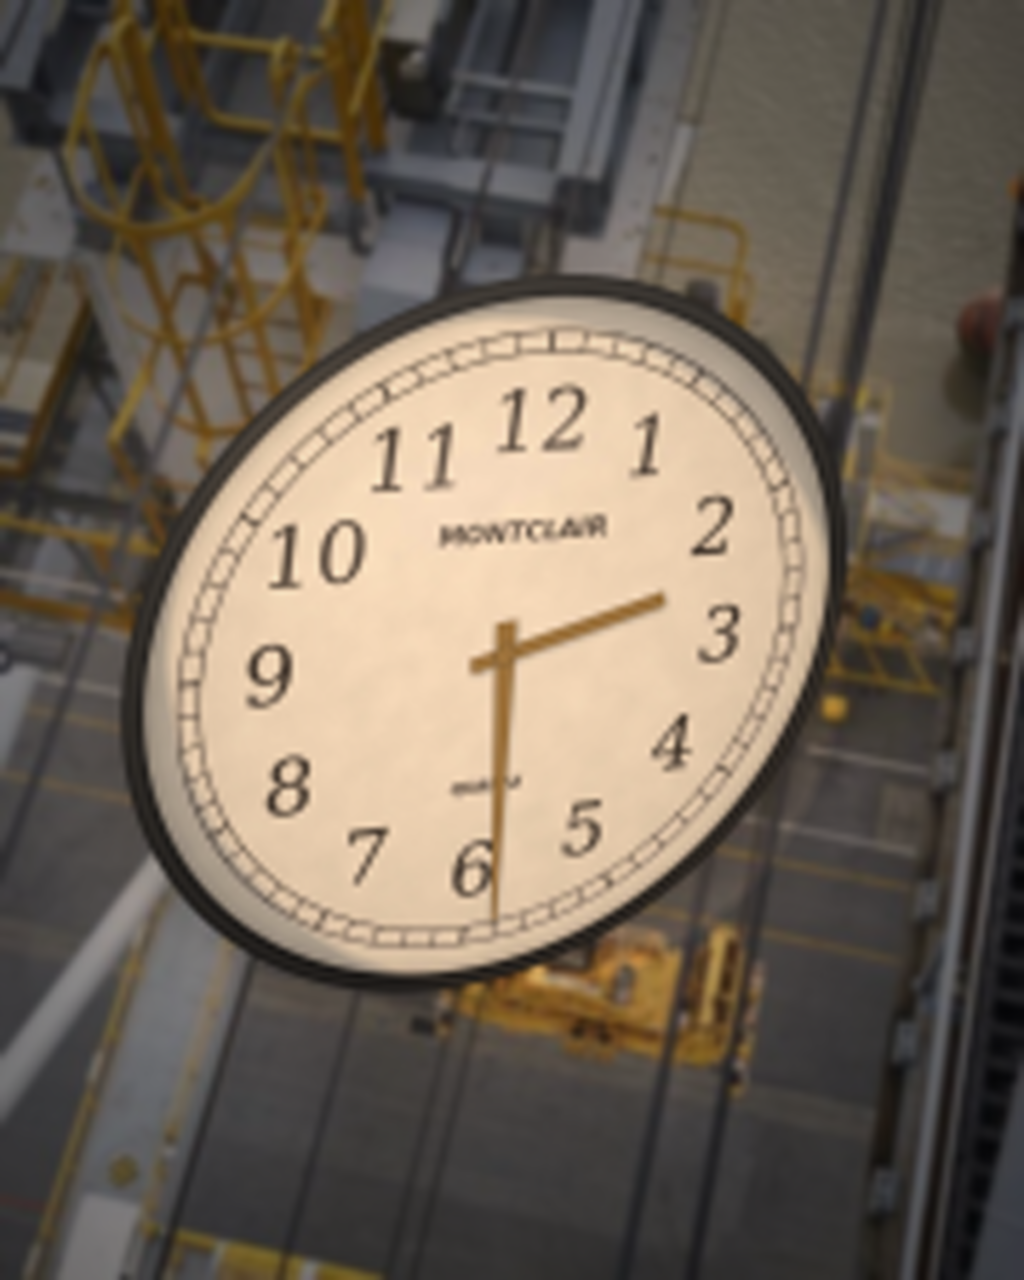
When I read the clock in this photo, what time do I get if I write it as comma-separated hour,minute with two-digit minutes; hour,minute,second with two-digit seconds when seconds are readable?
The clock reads 2,29
